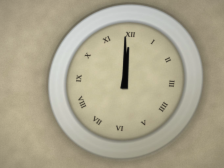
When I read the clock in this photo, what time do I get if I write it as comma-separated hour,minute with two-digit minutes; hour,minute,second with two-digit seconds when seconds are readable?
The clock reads 11,59
